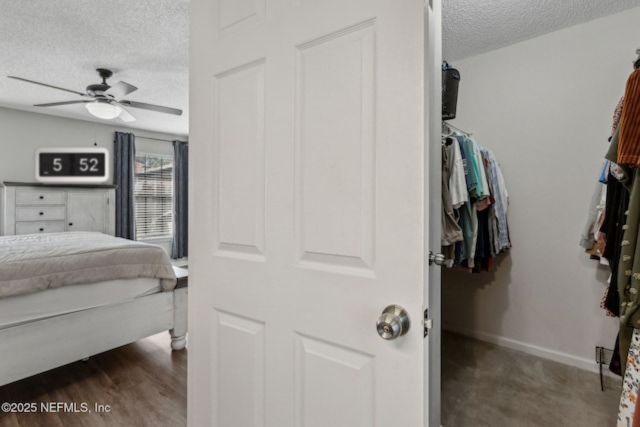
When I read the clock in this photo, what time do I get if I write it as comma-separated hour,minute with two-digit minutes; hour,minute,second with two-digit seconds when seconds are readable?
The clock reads 5,52
